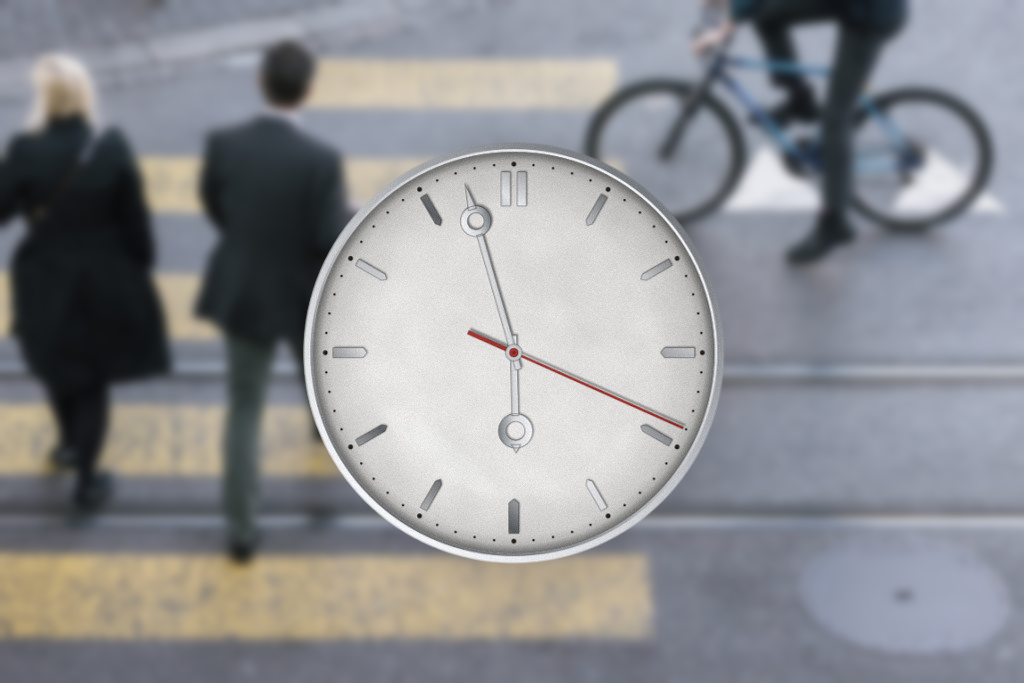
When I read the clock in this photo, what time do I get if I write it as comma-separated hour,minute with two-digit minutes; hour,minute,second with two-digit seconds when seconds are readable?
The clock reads 5,57,19
